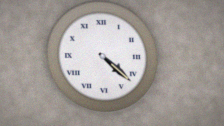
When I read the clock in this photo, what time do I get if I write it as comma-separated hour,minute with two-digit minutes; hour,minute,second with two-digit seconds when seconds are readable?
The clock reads 4,22
